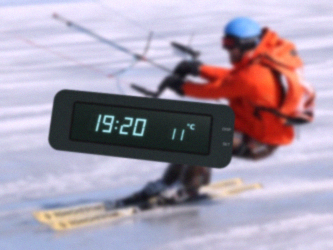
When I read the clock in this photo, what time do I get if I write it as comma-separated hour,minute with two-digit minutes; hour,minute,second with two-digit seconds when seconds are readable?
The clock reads 19,20
